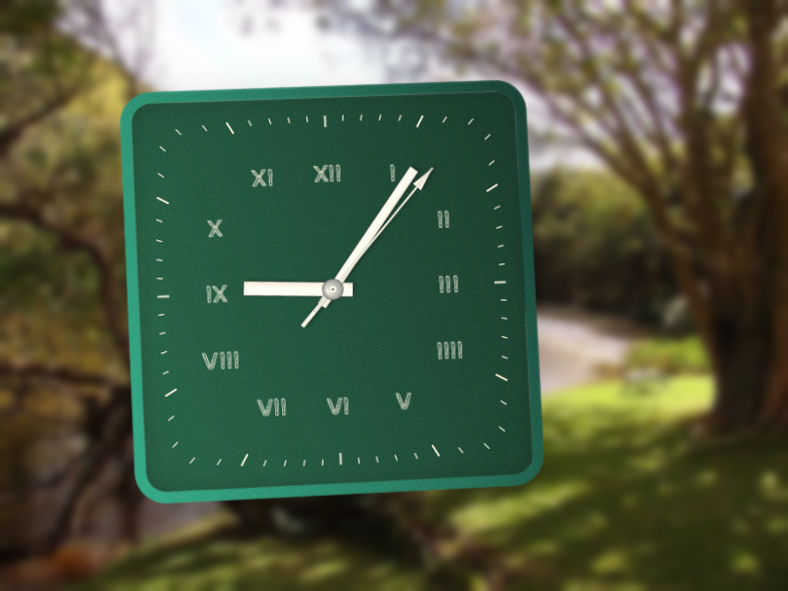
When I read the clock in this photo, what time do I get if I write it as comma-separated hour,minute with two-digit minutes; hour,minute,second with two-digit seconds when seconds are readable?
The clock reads 9,06,07
